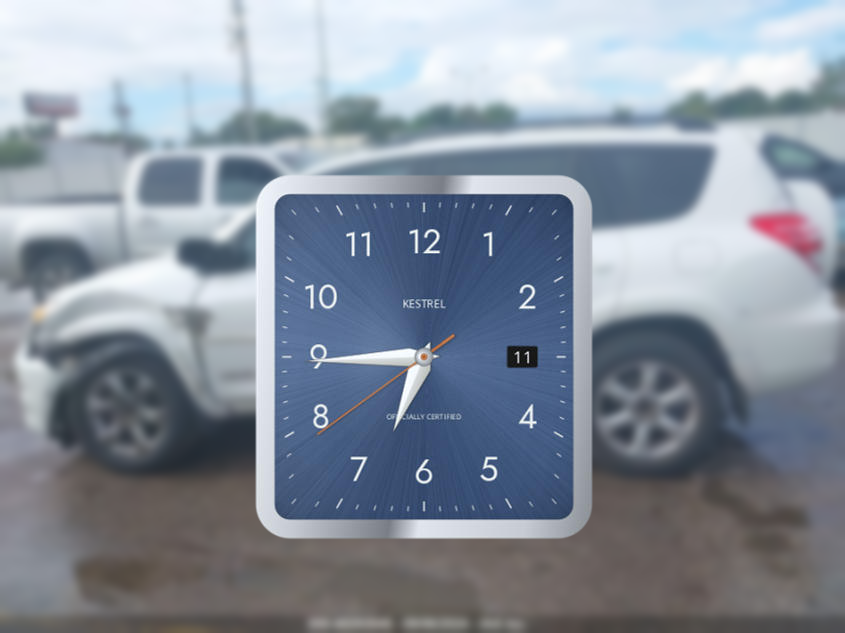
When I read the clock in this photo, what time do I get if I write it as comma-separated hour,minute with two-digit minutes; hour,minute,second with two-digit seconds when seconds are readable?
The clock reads 6,44,39
